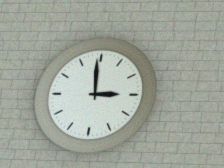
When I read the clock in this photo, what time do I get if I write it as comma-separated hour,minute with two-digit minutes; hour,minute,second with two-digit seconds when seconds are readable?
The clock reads 2,59
